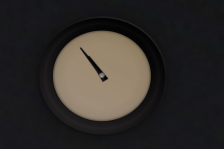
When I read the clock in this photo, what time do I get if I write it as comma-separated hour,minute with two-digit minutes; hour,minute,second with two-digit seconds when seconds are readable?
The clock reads 10,54
